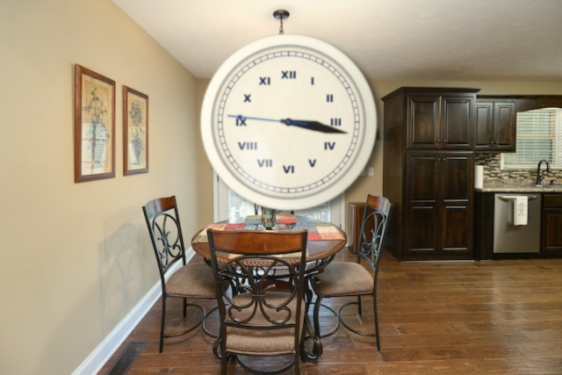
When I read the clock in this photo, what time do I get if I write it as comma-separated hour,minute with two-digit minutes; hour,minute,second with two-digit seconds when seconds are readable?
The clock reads 3,16,46
